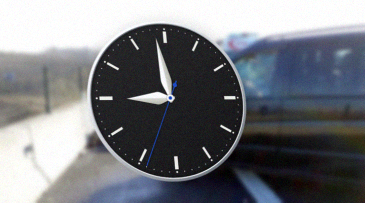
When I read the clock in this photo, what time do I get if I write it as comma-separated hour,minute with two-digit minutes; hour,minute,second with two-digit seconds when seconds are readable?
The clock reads 8,58,34
